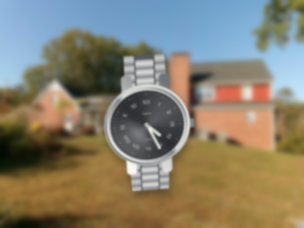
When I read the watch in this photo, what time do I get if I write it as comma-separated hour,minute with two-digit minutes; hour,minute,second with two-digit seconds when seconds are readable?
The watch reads 4,26
